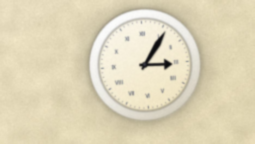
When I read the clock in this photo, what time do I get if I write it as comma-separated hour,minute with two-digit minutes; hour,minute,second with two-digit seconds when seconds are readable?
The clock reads 3,06
